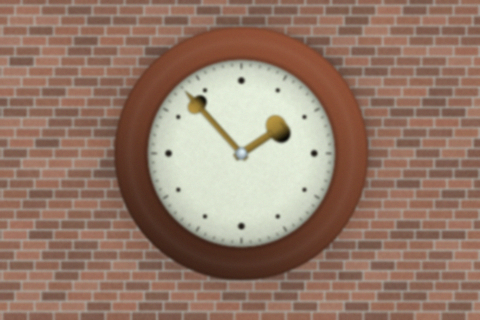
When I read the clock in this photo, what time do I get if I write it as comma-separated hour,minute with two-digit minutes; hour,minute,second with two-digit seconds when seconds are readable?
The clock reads 1,53
